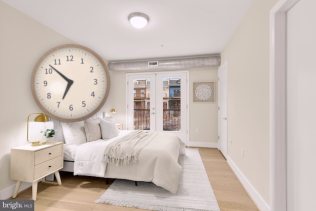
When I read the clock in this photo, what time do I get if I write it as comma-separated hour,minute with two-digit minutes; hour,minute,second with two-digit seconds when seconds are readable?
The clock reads 6,52
